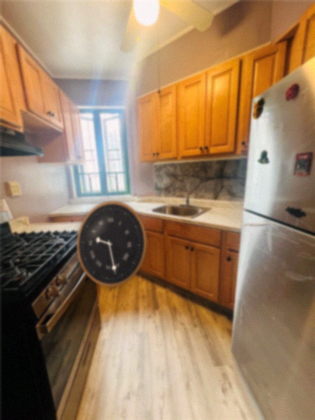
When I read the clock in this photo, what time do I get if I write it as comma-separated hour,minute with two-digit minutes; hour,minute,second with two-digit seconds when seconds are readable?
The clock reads 9,27
